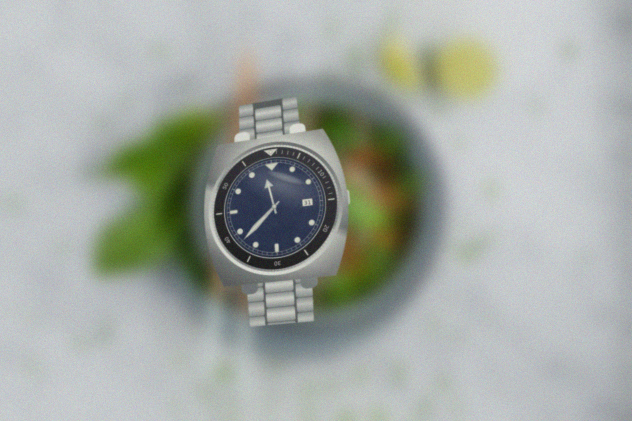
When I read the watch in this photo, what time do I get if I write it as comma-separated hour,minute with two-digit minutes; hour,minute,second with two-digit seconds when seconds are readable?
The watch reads 11,38
